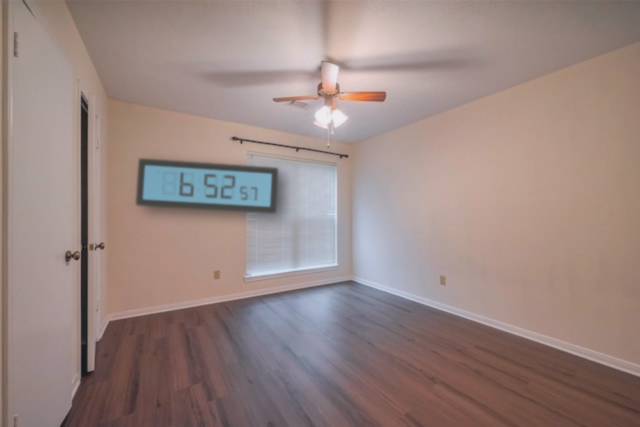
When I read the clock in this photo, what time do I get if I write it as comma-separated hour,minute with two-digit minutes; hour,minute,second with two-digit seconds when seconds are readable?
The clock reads 6,52,57
